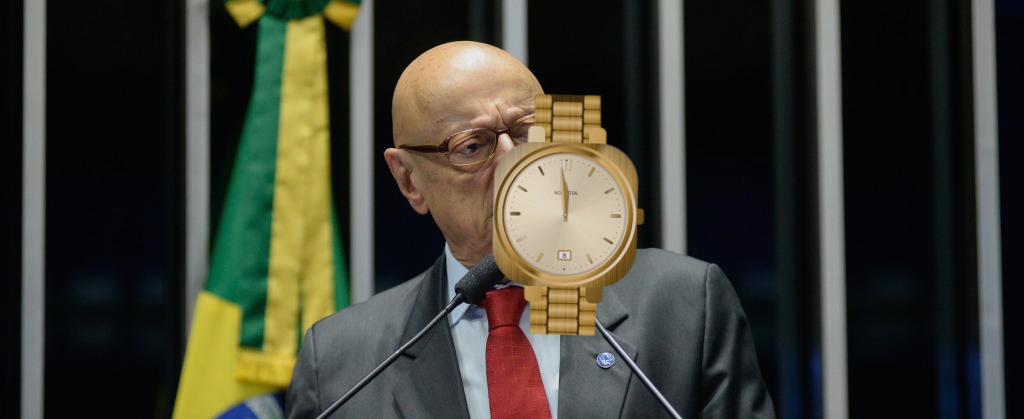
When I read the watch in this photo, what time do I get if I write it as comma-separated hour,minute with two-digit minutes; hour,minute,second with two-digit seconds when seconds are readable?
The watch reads 11,59
